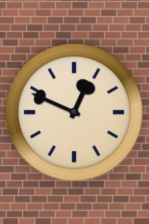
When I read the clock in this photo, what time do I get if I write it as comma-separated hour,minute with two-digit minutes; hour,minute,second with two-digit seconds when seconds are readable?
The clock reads 12,49
